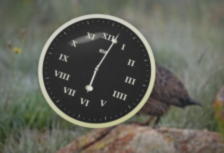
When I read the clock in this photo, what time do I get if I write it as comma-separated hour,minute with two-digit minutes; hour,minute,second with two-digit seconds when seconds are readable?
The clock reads 6,02
